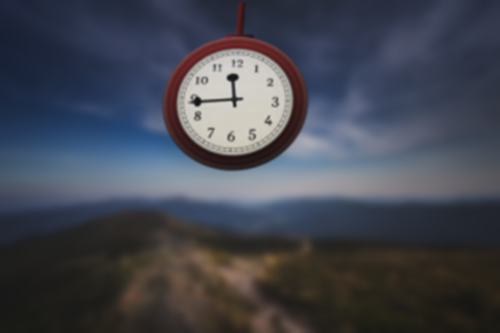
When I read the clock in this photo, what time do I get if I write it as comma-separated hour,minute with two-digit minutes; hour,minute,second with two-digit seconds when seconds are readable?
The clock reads 11,44
